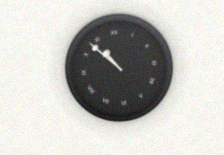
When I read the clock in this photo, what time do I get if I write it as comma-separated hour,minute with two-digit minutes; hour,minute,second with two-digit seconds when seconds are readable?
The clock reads 10,53
